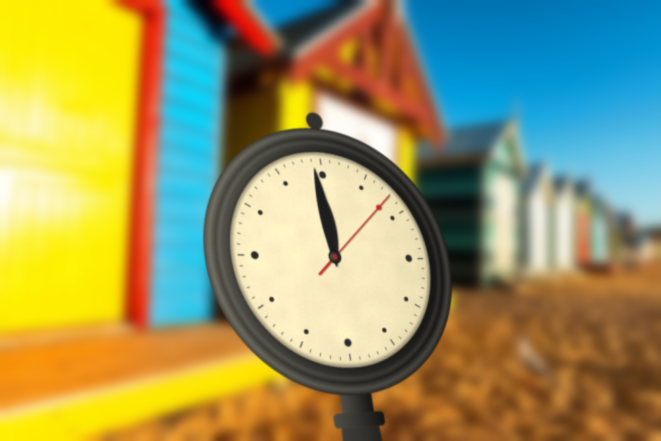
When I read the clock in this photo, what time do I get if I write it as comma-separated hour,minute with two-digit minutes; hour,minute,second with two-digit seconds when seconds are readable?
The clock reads 11,59,08
